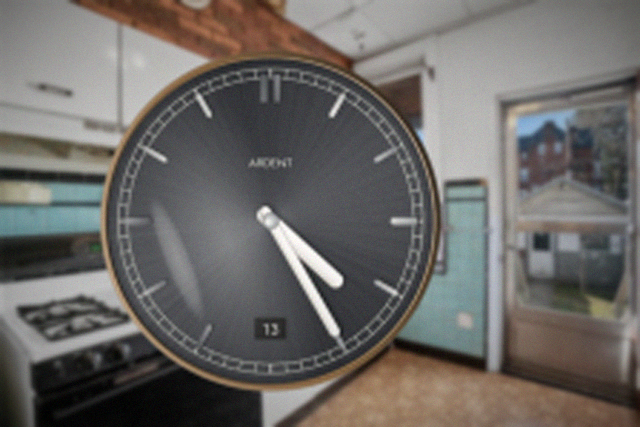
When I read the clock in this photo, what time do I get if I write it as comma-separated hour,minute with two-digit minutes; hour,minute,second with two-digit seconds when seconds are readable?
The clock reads 4,25
